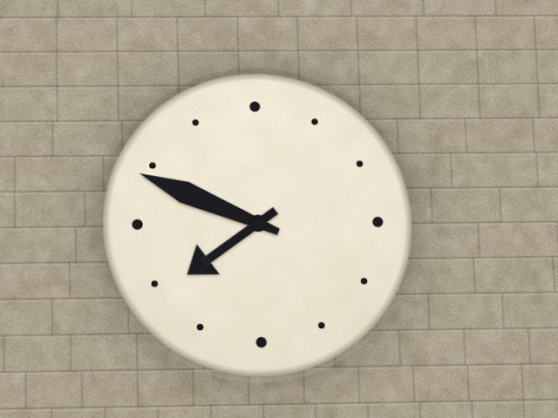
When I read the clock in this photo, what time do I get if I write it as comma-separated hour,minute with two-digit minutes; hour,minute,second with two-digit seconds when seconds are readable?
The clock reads 7,49
